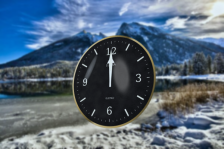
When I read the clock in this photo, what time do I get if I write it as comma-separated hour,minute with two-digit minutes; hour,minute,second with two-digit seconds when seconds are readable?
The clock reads 12,00
